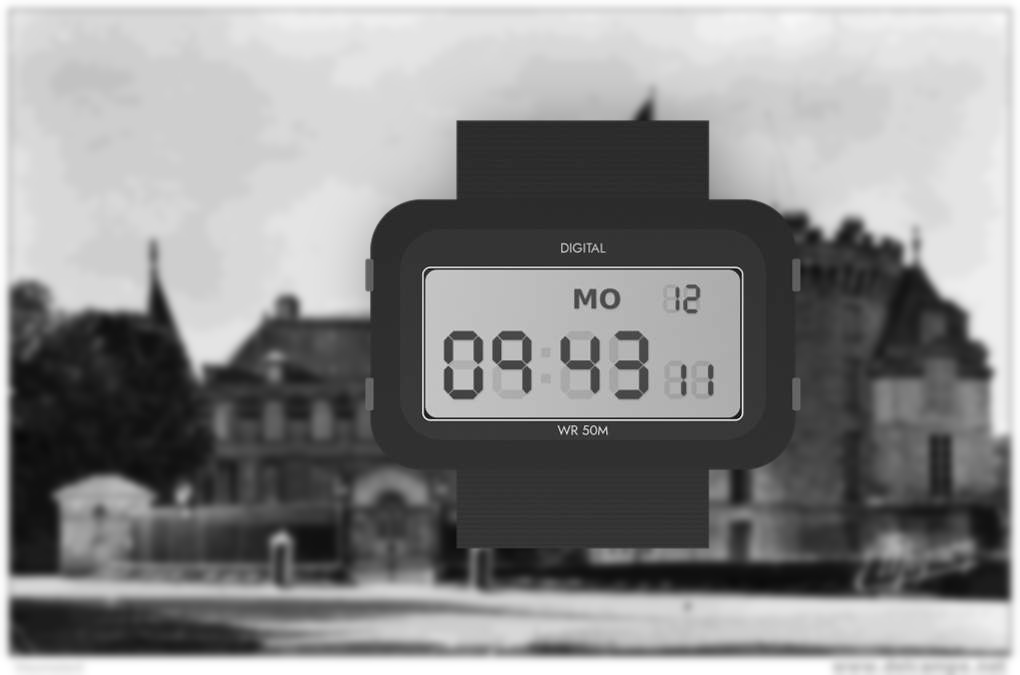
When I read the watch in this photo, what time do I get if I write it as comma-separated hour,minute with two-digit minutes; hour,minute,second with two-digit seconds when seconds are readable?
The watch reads 9,43,11
